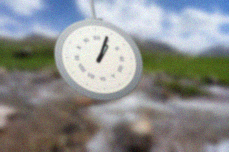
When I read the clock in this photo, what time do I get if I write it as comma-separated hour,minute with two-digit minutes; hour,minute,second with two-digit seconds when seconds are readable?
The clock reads 1,04
